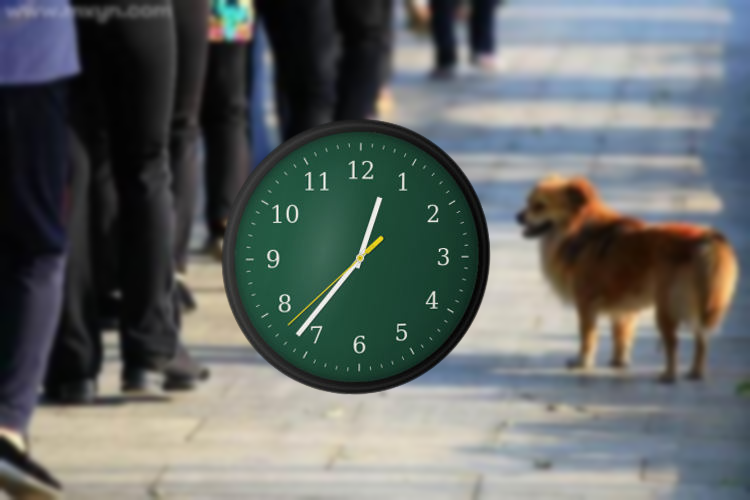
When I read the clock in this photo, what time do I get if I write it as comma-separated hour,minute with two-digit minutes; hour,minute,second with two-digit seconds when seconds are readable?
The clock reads 12,36,38
